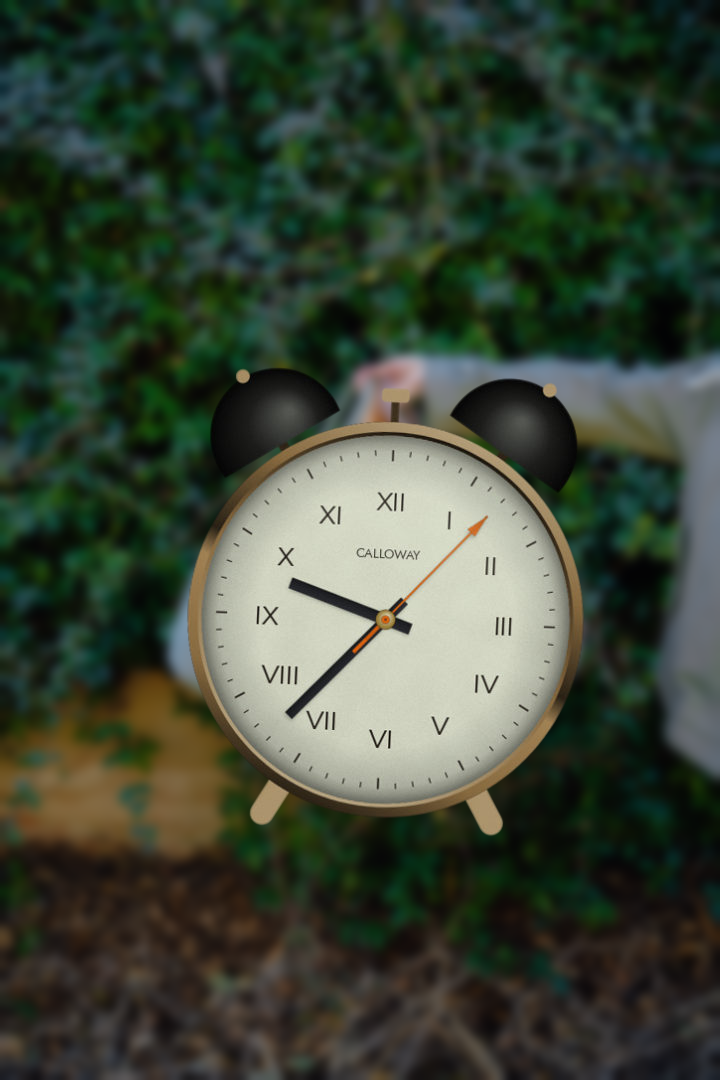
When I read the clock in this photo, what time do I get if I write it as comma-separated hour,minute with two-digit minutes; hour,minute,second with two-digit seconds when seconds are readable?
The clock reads 9,37,07
